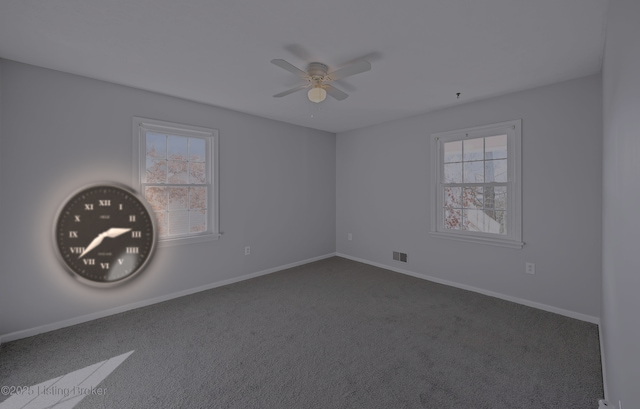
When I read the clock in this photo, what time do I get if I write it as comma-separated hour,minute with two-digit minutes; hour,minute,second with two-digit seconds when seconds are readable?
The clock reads 2,38
